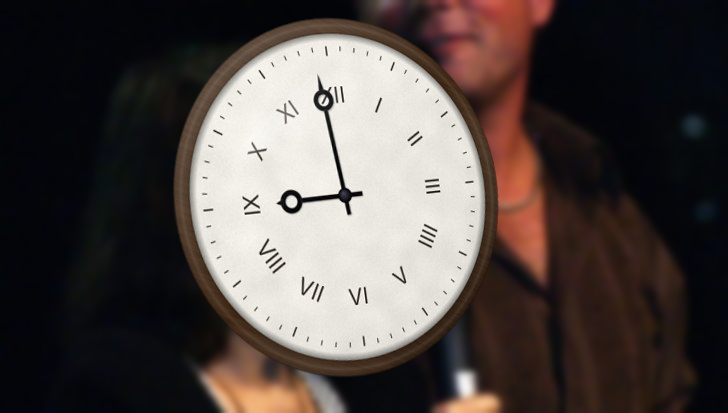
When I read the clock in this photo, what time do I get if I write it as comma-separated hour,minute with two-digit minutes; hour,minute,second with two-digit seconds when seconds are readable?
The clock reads 8,59
